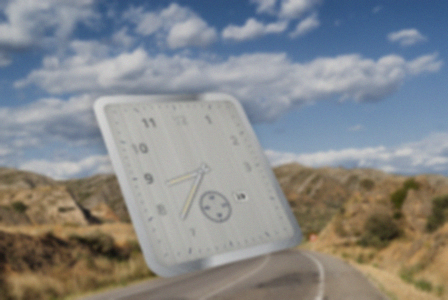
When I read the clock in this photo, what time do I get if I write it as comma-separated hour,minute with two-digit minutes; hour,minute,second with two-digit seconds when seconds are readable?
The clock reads 8,37
